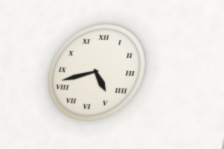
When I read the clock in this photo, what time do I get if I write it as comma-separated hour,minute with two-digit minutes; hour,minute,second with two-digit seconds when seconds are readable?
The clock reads 4,42
